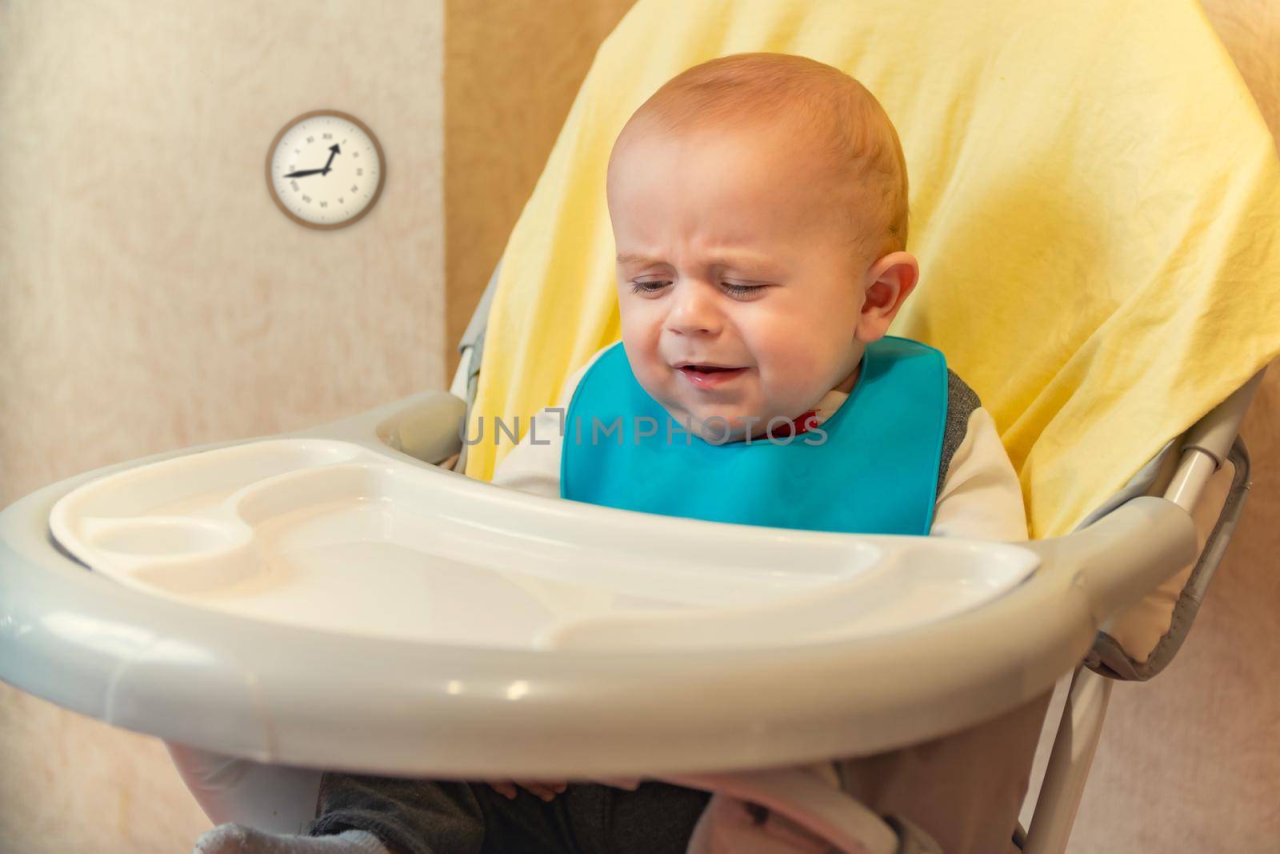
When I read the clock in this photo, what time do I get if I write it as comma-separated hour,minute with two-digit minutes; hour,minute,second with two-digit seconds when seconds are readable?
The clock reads 12,43
